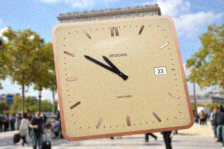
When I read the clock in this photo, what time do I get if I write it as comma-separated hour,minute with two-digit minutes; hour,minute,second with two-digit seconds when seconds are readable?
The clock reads 10,51
